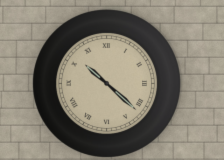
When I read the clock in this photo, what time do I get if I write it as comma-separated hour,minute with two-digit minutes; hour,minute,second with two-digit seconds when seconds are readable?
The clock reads 10,22
